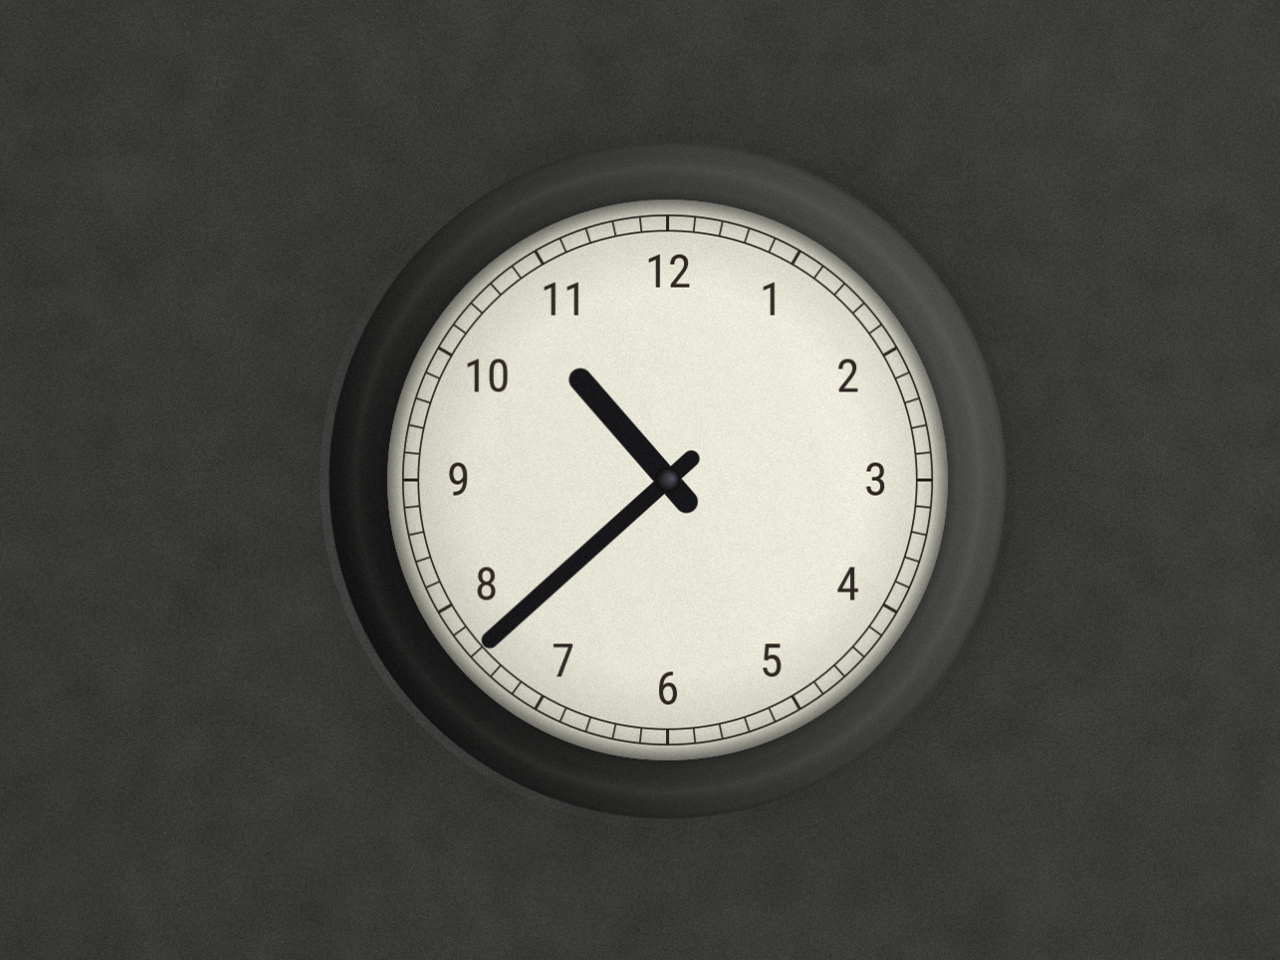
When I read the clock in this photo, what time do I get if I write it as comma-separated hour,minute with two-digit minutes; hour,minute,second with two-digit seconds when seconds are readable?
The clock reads 10,38
